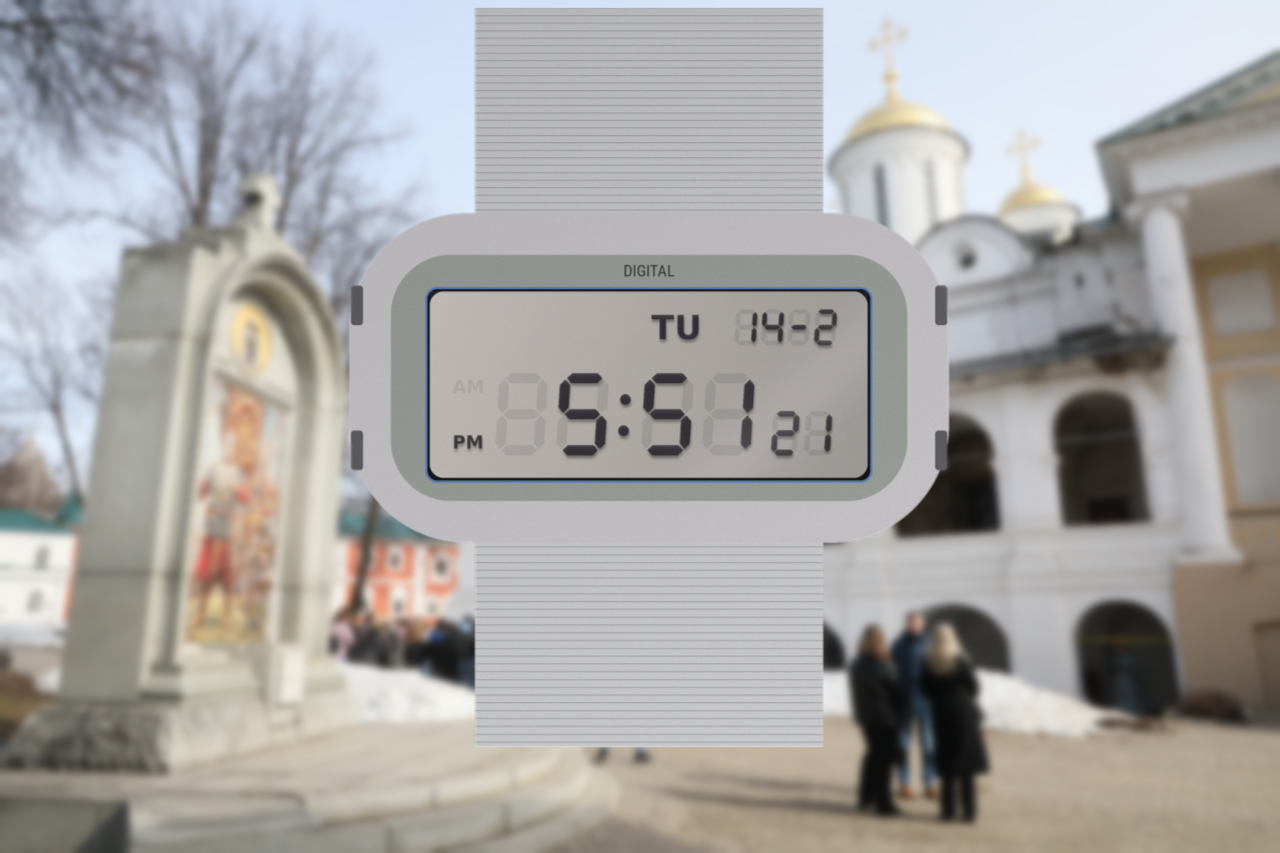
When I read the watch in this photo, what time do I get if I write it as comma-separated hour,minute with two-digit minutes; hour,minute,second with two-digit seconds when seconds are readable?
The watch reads 5,51,21
